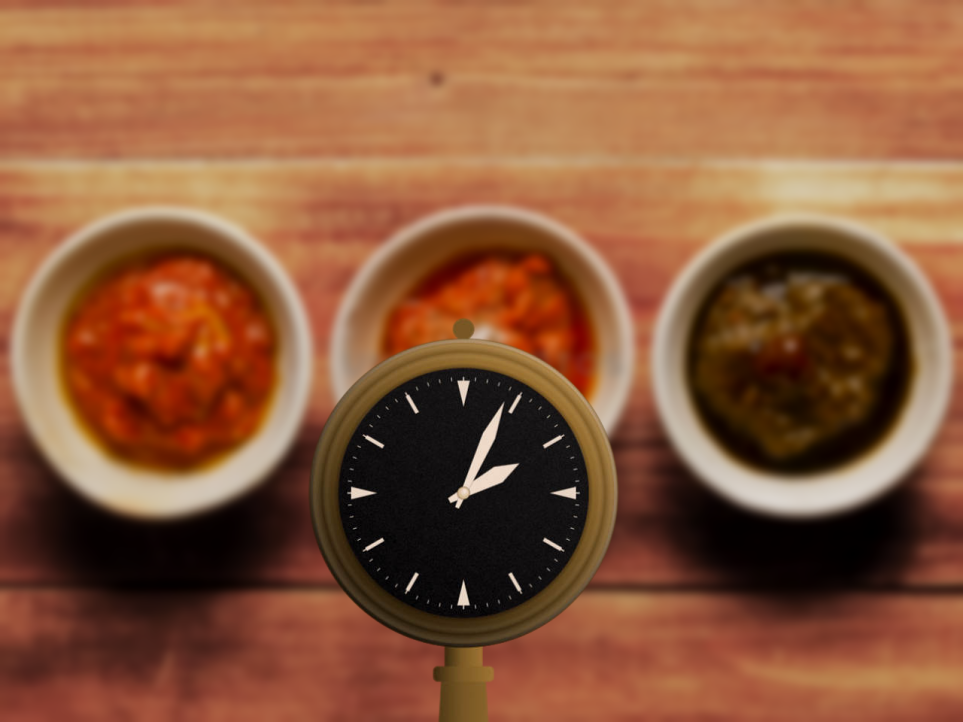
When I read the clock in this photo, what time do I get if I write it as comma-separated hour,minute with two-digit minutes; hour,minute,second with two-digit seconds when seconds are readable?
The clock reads 2,04
